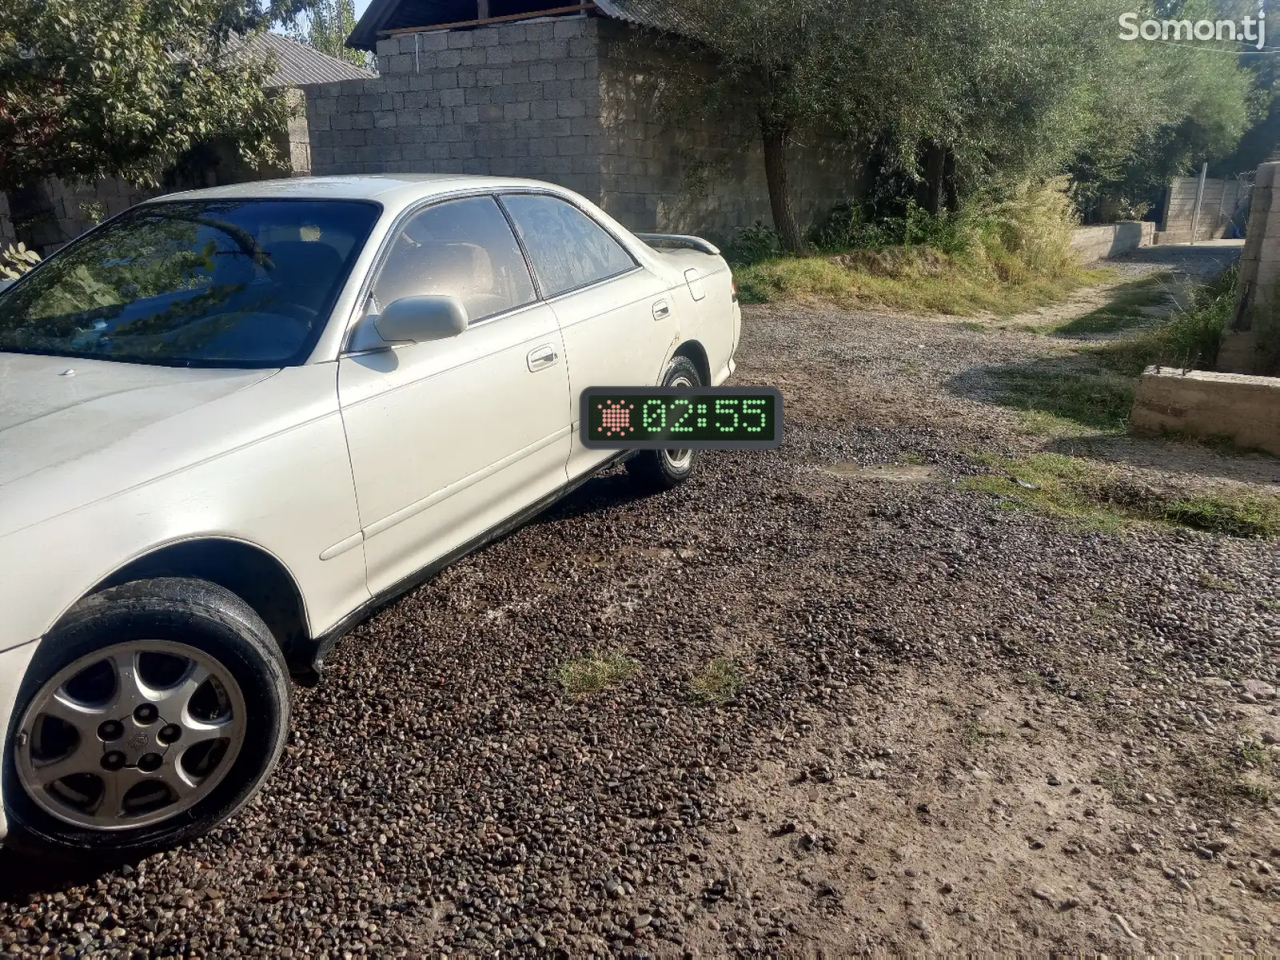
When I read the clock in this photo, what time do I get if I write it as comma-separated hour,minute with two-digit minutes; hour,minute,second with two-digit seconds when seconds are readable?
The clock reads 2,55
